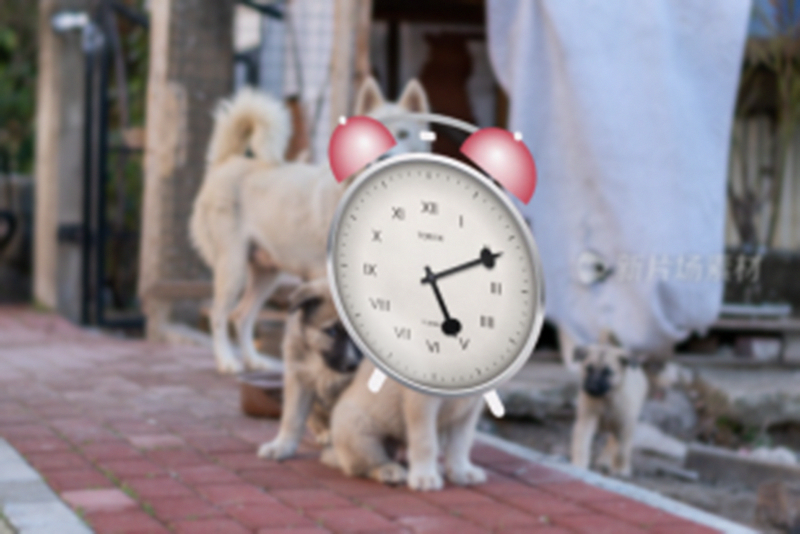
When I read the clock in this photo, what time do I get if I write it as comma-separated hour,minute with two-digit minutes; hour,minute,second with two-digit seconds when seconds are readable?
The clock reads 5,11
